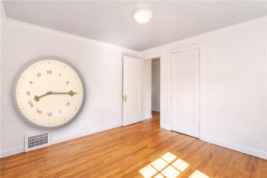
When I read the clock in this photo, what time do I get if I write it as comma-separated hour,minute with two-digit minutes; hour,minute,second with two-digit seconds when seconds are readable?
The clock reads 8,15
